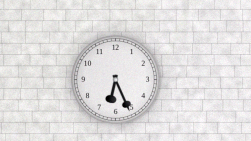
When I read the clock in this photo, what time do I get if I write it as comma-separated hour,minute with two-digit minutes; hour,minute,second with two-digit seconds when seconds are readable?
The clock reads 6,26
